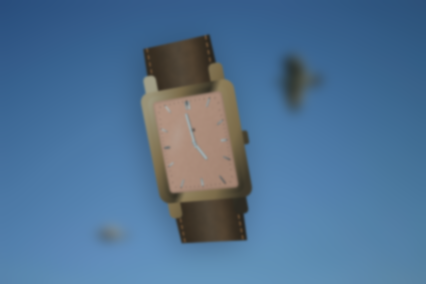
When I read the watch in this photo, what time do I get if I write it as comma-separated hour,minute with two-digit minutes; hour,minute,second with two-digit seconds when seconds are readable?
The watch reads 4,59
